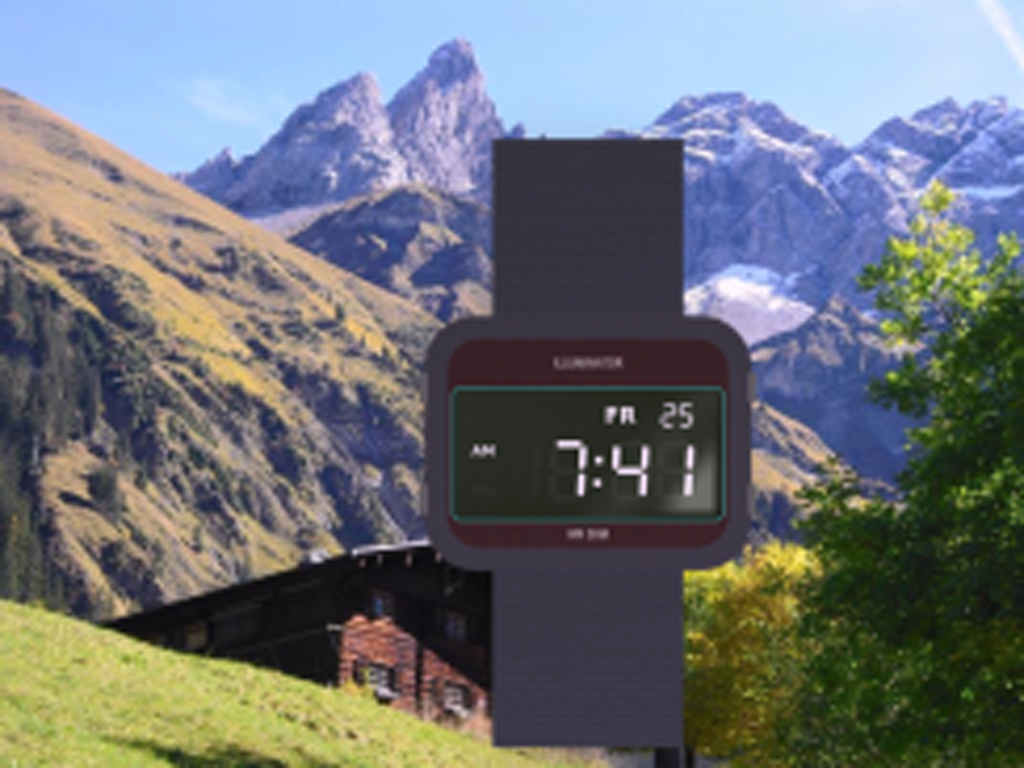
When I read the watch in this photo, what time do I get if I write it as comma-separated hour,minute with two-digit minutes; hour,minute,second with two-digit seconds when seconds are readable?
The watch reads 7,41
